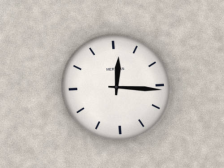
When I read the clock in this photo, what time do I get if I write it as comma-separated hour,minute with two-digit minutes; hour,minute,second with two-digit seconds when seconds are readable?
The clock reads 12,16
